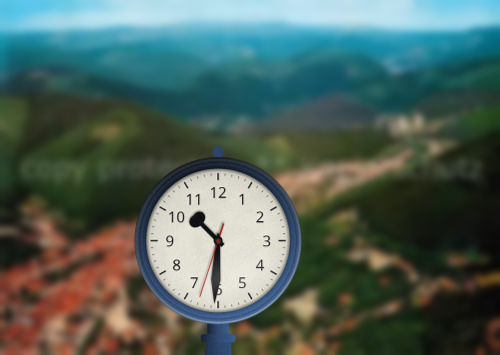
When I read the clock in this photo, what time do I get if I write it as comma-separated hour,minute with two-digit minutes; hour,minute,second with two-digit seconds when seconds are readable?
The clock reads 10,30,33
